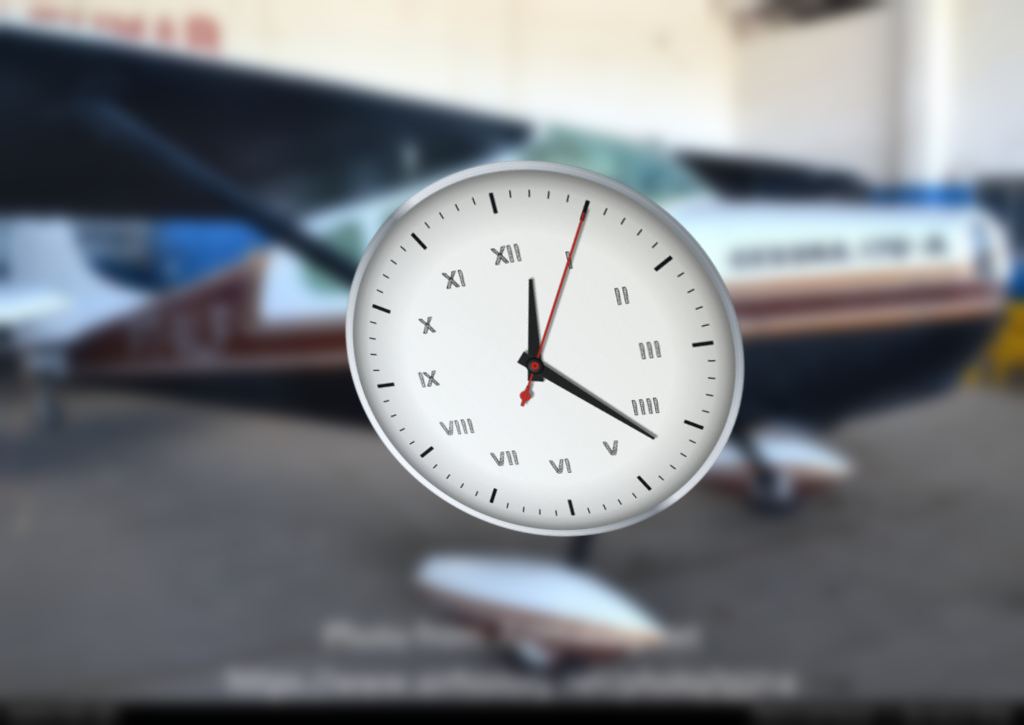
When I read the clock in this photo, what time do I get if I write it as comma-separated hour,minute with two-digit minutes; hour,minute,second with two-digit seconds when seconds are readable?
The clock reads 12,22,05
